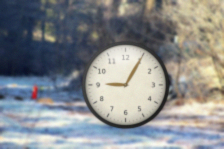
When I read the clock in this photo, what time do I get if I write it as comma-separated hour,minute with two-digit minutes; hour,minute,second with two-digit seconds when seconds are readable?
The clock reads 9,05
